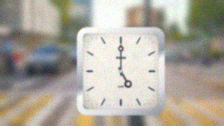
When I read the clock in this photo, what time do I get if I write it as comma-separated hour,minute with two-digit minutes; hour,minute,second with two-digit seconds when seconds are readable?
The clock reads 5,00
